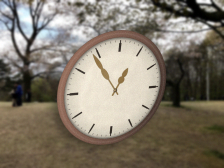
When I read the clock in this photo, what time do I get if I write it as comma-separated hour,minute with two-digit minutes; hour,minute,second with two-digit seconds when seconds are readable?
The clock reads 12,54
